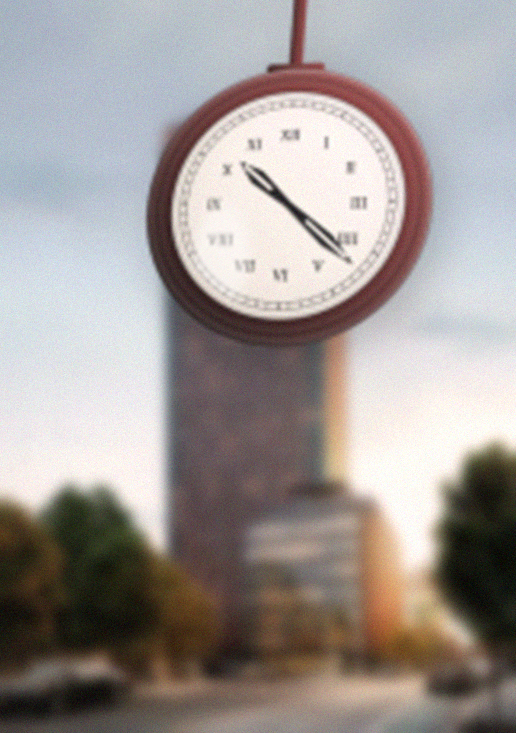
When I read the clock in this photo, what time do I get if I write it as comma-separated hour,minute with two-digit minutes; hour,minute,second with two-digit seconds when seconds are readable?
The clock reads 10,22
